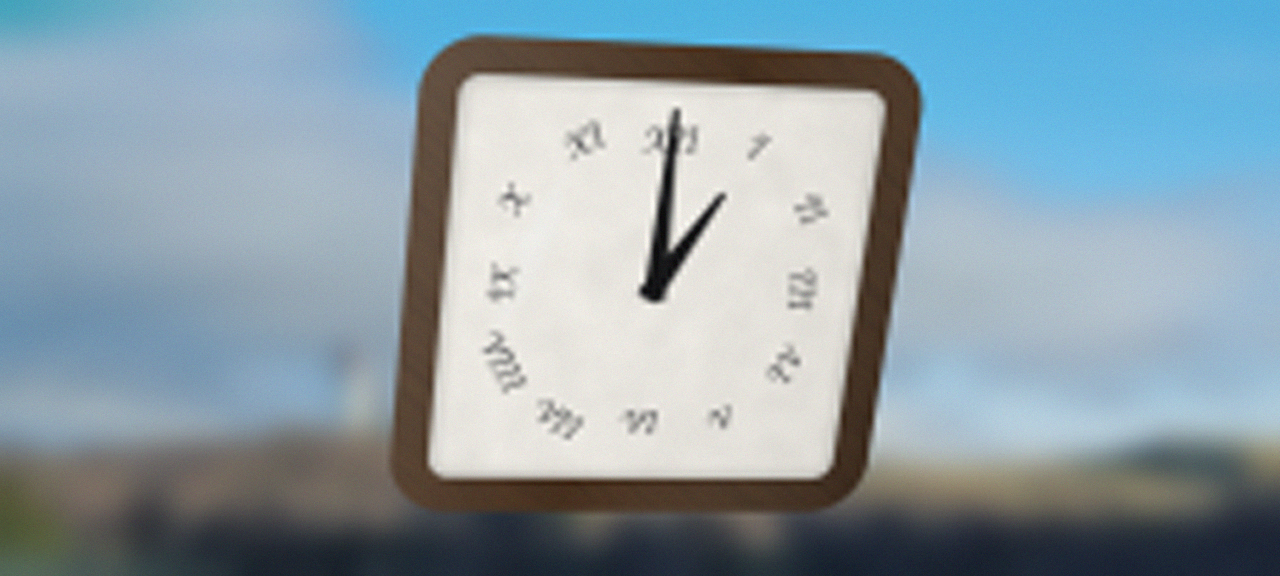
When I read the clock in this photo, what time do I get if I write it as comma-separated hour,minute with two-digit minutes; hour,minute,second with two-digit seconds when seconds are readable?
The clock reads 1,00
